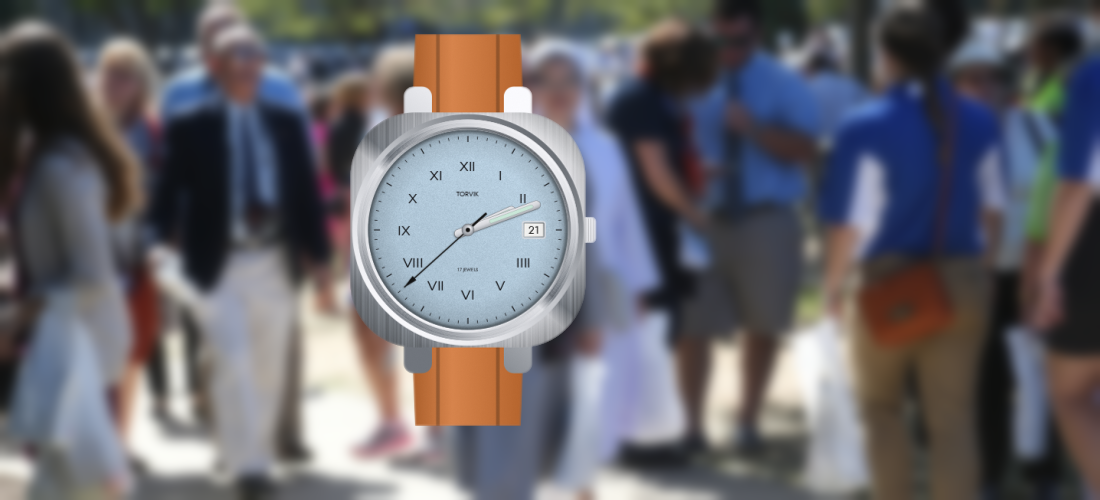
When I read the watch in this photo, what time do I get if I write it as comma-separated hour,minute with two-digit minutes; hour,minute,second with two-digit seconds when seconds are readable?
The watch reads 2,11,38
